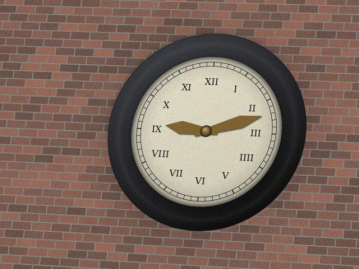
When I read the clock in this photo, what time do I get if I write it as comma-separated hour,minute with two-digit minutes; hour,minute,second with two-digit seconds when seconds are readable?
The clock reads 9,12
